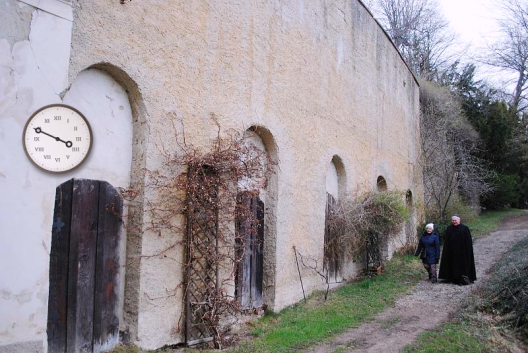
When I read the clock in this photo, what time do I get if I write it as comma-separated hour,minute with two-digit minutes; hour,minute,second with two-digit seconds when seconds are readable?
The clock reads 3,49
